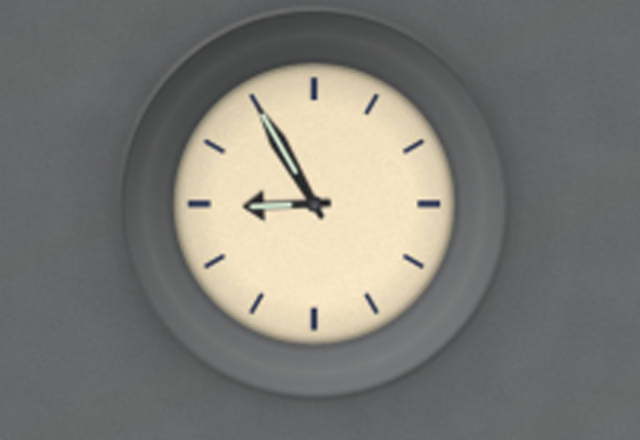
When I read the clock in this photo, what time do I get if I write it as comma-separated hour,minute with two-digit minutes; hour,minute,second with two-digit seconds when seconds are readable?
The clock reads 8,55
